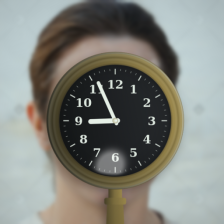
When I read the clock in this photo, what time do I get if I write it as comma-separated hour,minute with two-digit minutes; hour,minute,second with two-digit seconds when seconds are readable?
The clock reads 8,56
